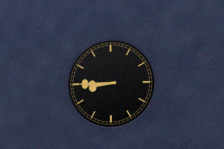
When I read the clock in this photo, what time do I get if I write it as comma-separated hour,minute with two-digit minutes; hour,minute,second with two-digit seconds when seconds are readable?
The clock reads 8,45
